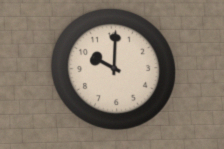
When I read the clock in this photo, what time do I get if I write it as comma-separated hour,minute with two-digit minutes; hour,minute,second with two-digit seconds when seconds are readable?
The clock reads 10,01
